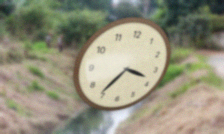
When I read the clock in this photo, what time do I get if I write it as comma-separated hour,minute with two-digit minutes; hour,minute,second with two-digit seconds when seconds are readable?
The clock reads 3,36
